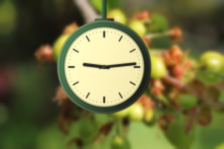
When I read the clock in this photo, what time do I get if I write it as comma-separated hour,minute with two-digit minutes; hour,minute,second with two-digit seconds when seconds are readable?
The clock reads 9,14
